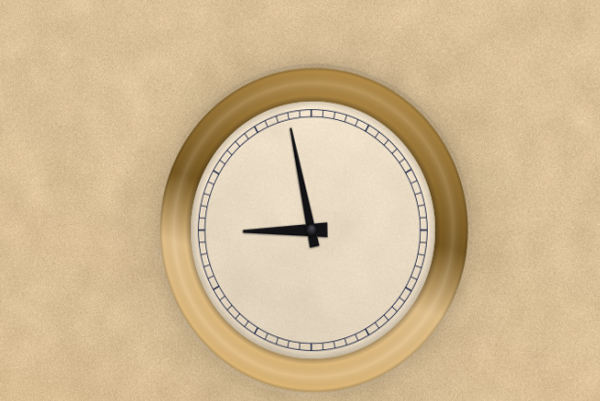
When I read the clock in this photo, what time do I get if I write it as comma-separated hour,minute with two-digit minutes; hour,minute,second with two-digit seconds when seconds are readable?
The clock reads 8,58
